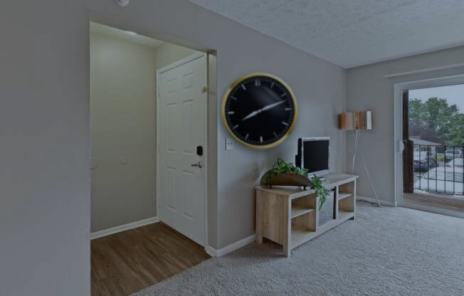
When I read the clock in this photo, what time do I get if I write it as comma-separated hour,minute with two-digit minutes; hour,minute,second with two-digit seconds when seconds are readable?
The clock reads 8,12
